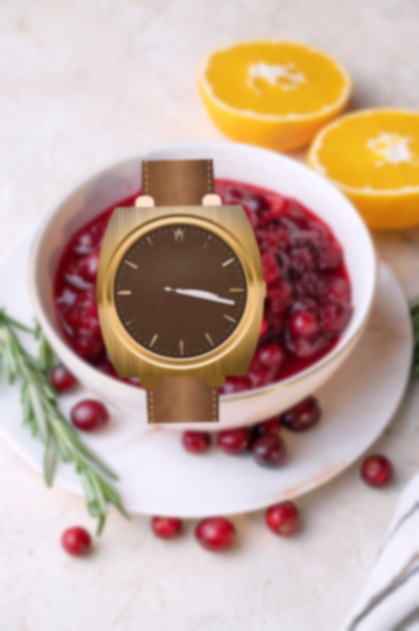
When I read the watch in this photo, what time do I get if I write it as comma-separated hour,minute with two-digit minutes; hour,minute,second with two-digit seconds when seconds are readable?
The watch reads 3,17,17
